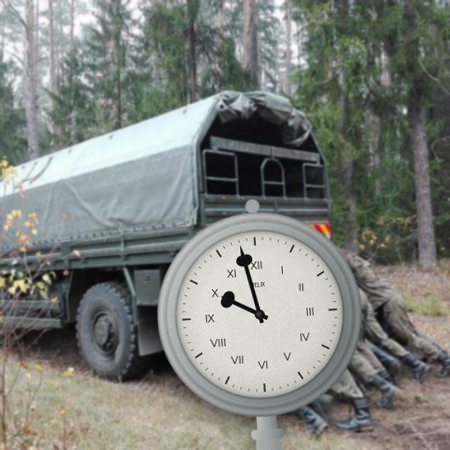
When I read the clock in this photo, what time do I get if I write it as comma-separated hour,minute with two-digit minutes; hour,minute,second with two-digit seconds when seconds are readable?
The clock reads 9,58
